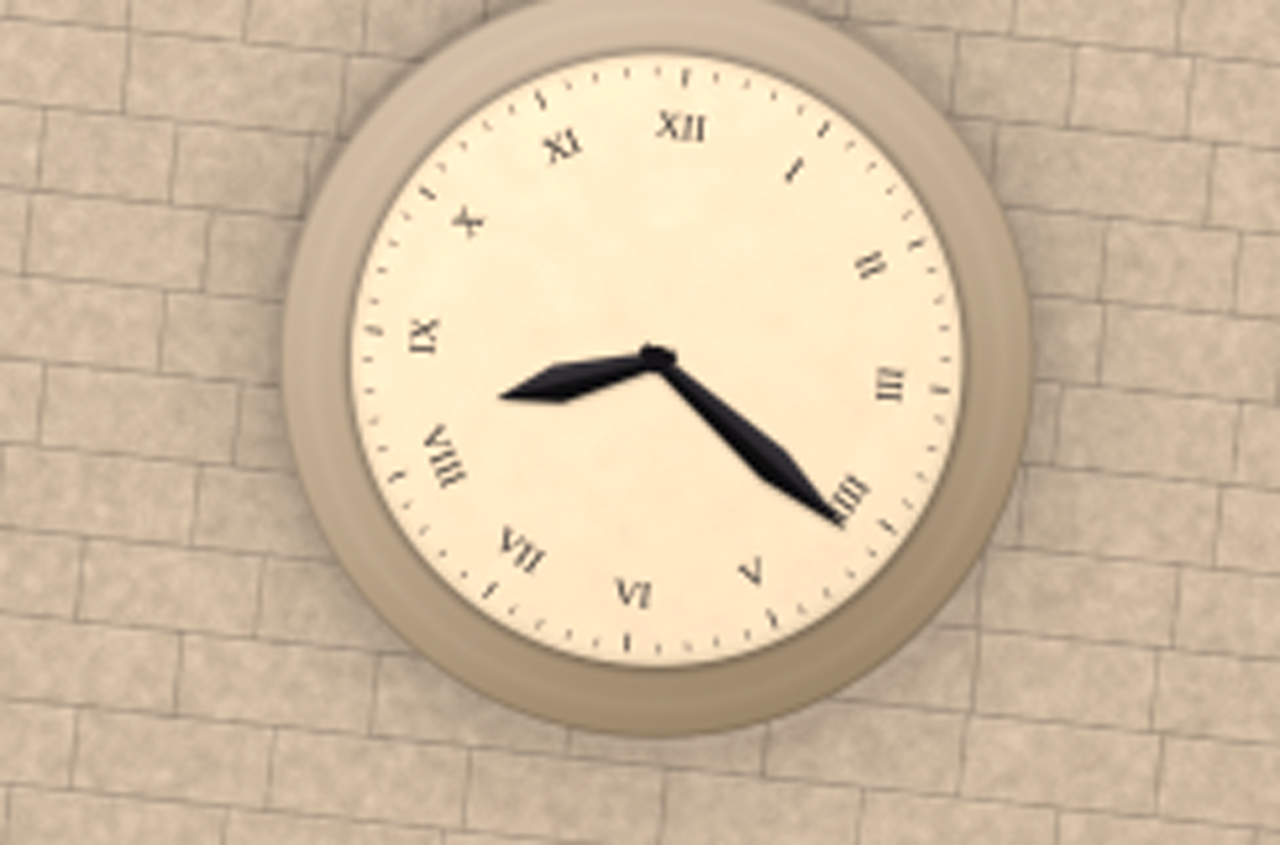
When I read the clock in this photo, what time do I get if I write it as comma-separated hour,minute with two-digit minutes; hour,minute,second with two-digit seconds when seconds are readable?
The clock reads 8,21
